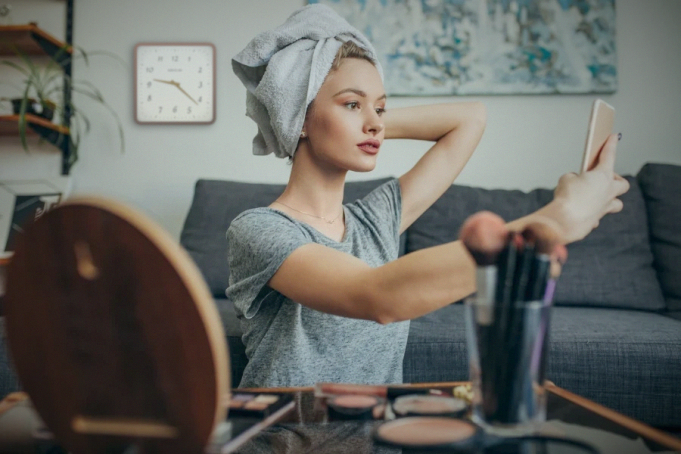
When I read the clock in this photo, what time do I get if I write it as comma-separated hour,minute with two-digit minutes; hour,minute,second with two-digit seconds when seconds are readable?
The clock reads 9,22
